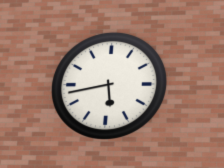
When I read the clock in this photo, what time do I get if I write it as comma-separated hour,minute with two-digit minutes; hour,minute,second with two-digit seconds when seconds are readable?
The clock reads 5,43
